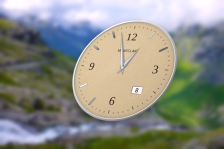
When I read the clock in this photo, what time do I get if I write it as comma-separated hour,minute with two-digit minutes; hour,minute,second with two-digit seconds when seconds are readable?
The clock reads 12,57
